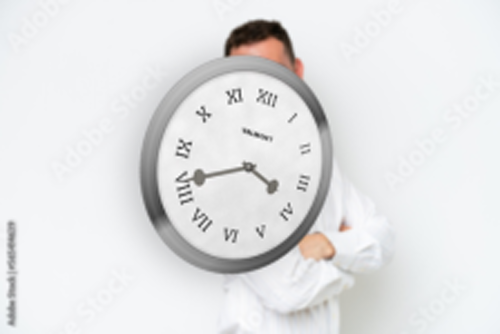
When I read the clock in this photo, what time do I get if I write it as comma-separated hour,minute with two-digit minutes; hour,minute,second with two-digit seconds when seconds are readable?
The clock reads 3,41
